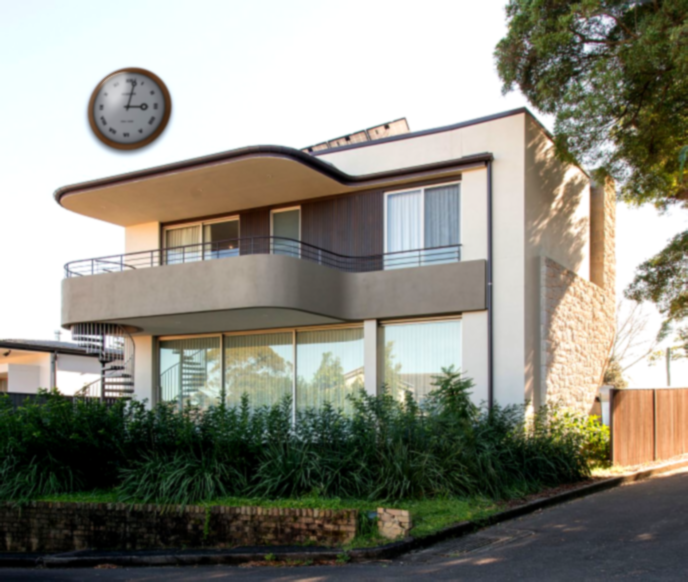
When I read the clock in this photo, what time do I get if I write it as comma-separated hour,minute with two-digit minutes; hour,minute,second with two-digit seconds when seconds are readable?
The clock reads 3,02
